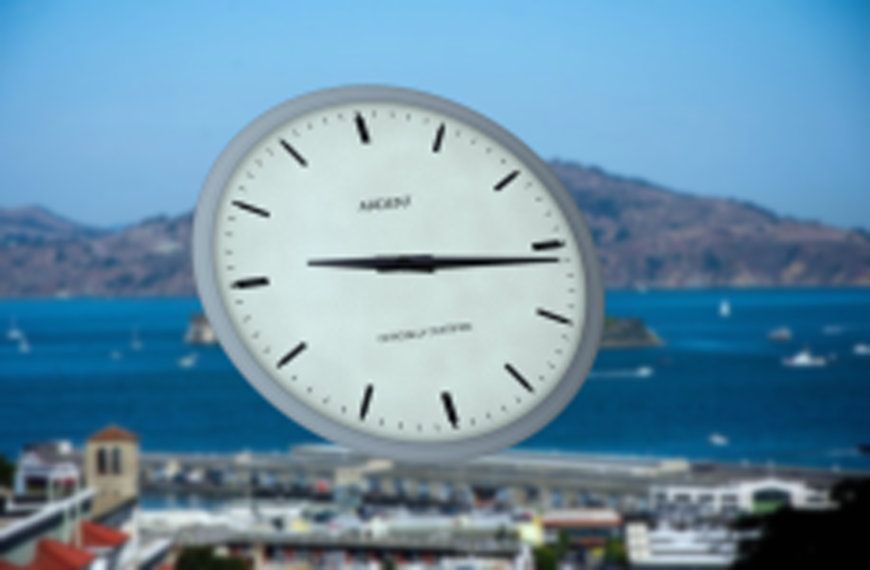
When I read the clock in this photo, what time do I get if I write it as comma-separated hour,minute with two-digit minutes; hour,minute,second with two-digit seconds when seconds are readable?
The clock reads 9,16
